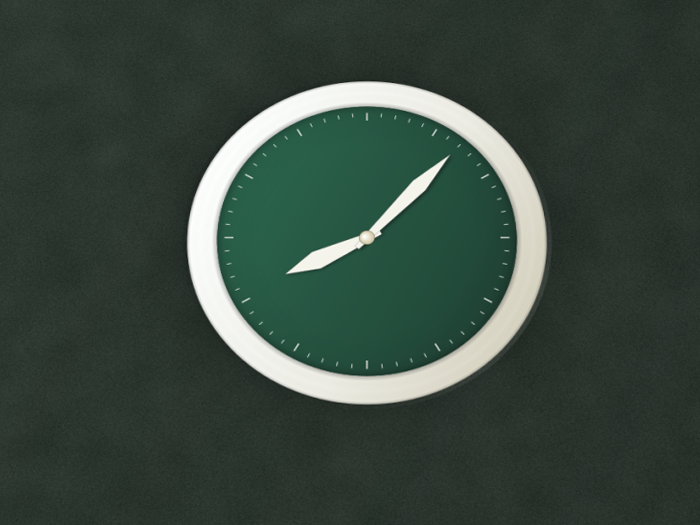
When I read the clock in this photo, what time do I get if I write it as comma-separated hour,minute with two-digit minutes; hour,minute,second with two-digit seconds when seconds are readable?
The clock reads 8,07
